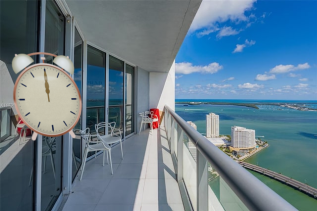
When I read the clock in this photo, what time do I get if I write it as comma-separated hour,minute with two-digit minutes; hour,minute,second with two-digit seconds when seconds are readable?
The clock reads 12,00
